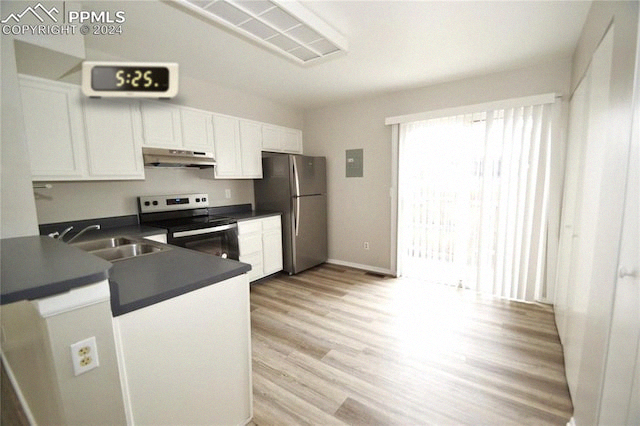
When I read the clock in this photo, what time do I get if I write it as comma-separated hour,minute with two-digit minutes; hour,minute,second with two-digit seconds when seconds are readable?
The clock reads 5,25
